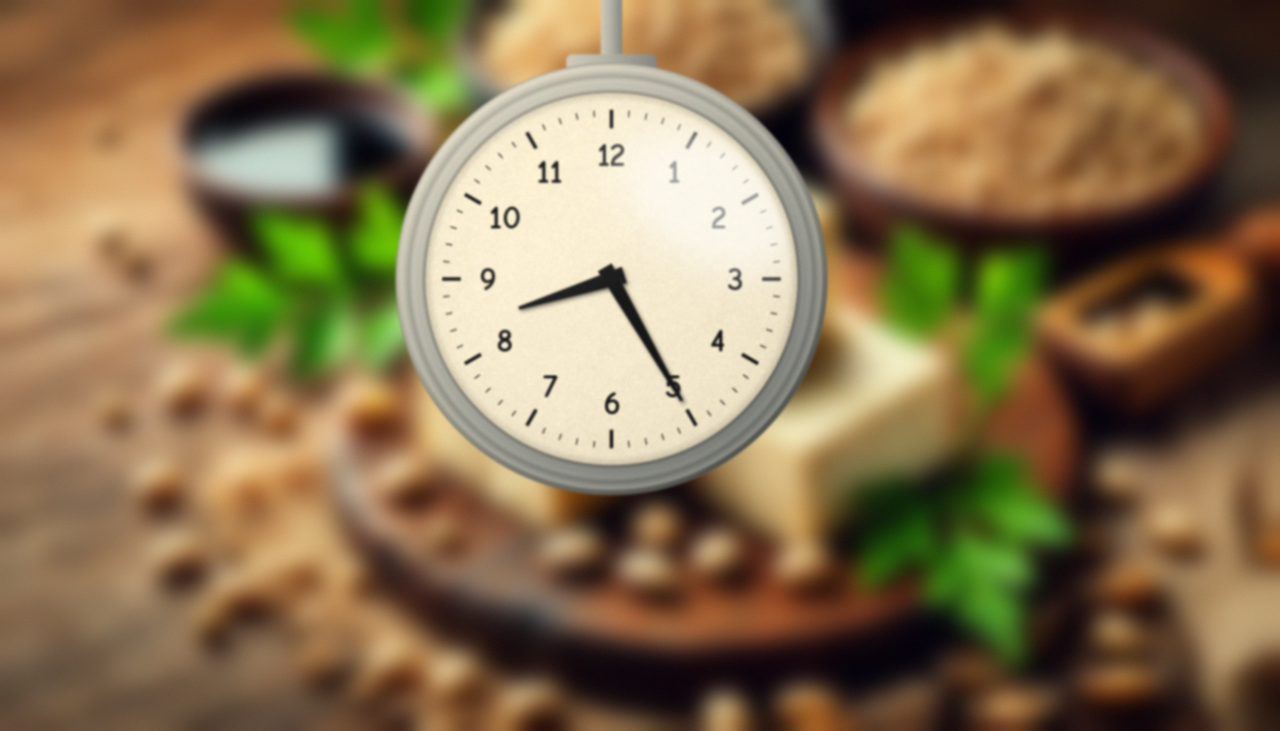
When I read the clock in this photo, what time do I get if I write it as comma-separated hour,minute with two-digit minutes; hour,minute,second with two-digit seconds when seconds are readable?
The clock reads 8,25
